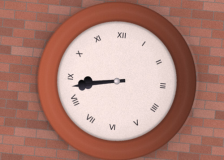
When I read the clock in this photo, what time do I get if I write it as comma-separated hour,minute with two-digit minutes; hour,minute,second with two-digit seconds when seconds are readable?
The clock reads 8,43
